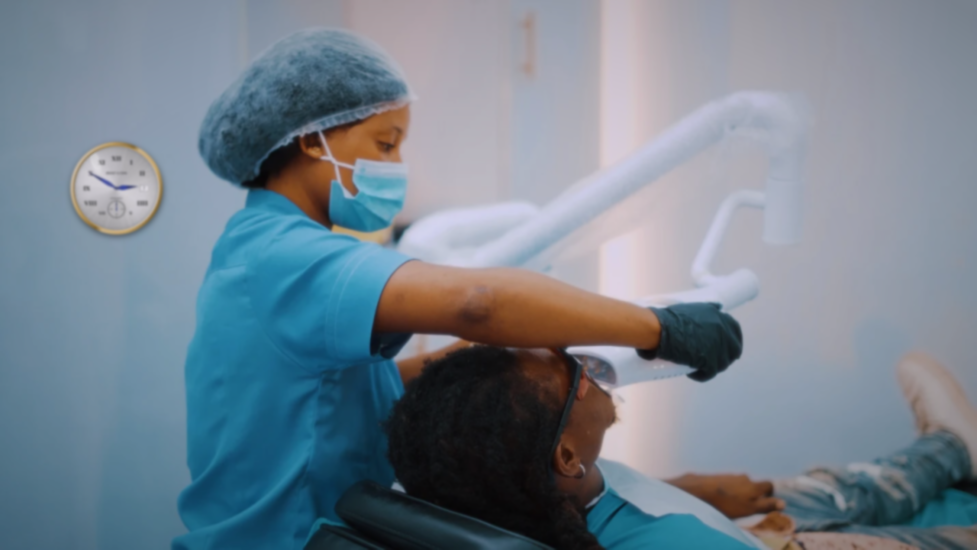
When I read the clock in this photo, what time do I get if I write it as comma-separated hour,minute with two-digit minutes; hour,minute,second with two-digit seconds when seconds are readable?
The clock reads 2,50
